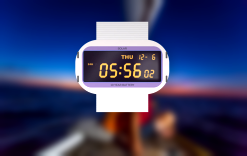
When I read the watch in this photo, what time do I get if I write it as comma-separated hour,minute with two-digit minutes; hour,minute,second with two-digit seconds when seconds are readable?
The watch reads 5,56,02
